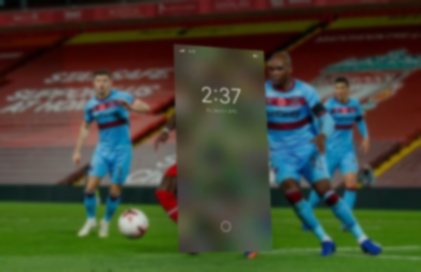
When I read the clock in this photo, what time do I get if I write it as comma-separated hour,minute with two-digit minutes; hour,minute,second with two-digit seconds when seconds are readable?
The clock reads 2,37
